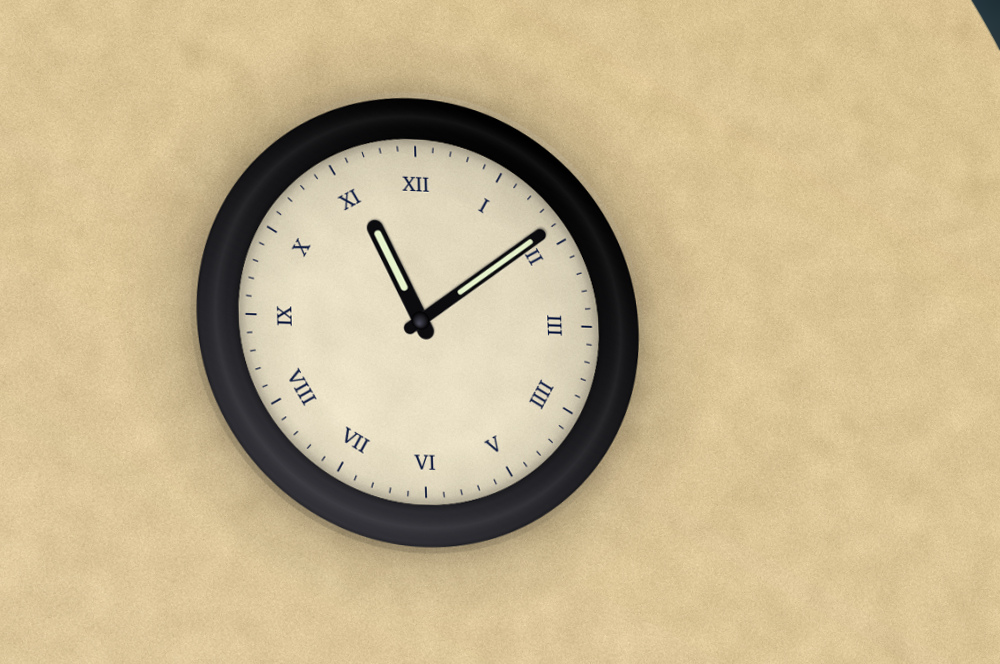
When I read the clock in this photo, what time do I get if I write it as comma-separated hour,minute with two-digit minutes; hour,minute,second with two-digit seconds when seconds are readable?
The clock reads 11,09
